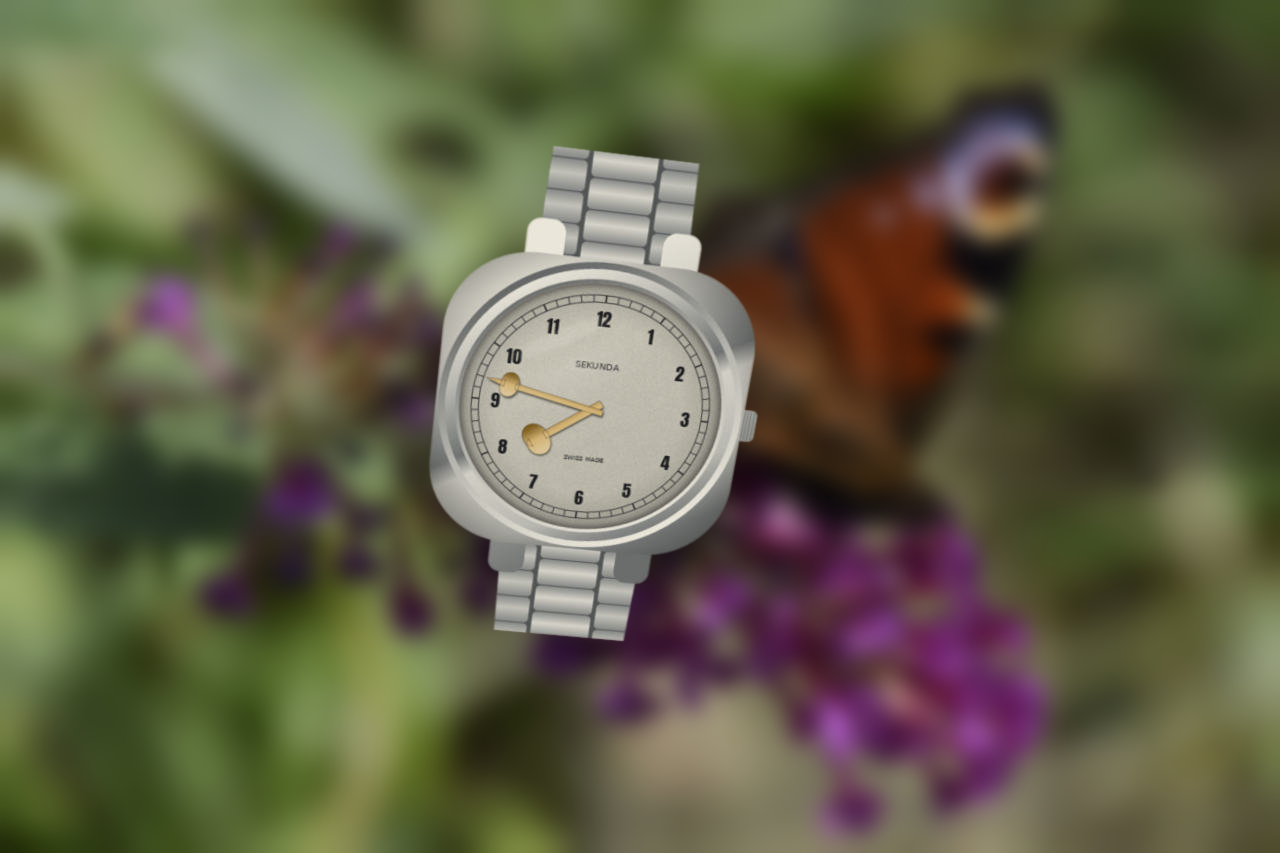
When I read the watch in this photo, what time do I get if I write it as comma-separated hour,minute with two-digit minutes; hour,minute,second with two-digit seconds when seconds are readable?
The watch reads 7,47
